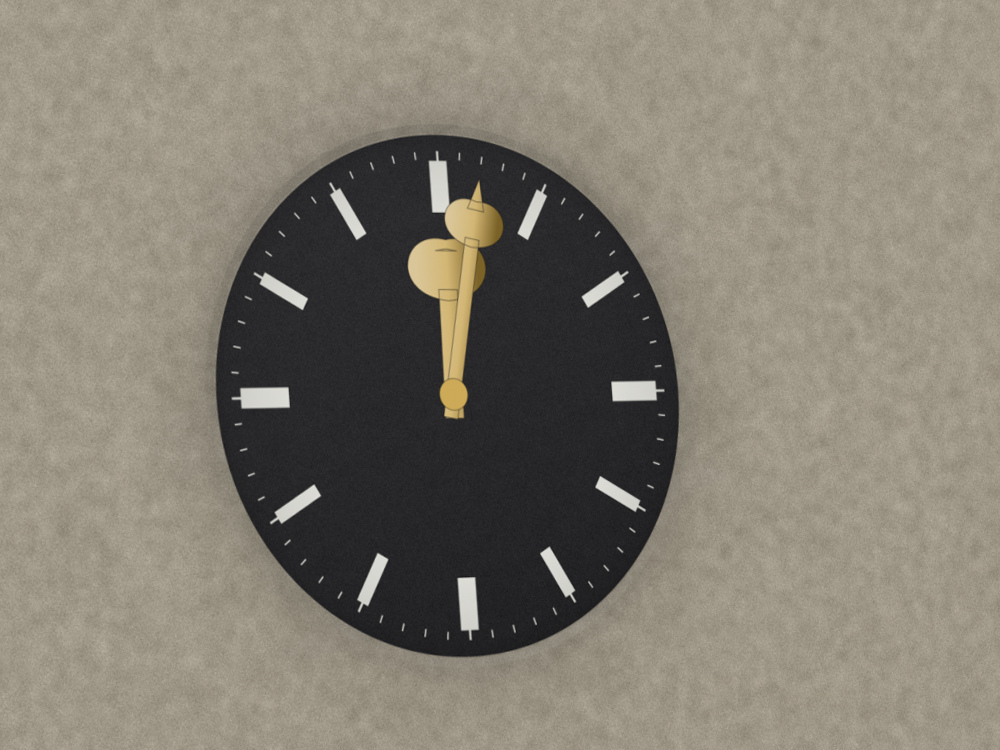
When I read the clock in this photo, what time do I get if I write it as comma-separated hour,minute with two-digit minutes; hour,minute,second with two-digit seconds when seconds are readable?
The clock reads 12,02
